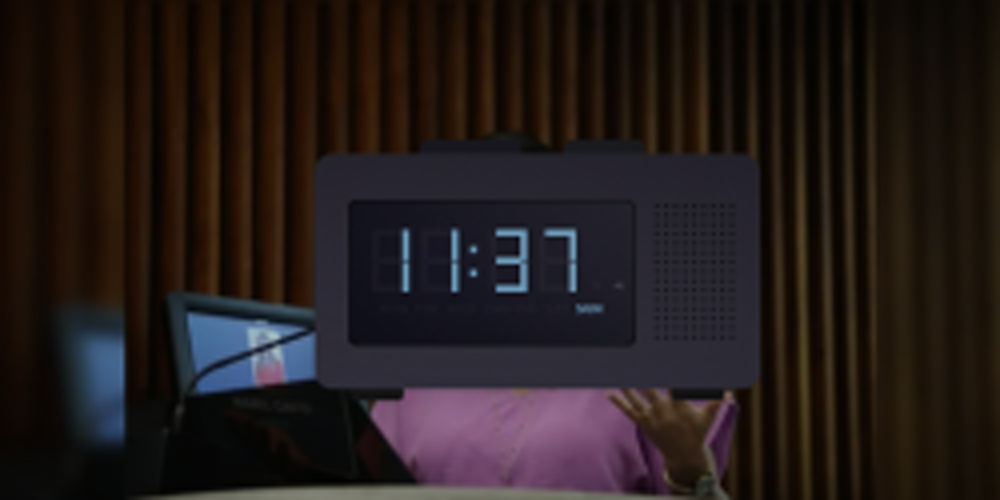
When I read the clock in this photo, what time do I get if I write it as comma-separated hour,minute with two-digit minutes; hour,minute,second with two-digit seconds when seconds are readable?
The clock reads 11,37
